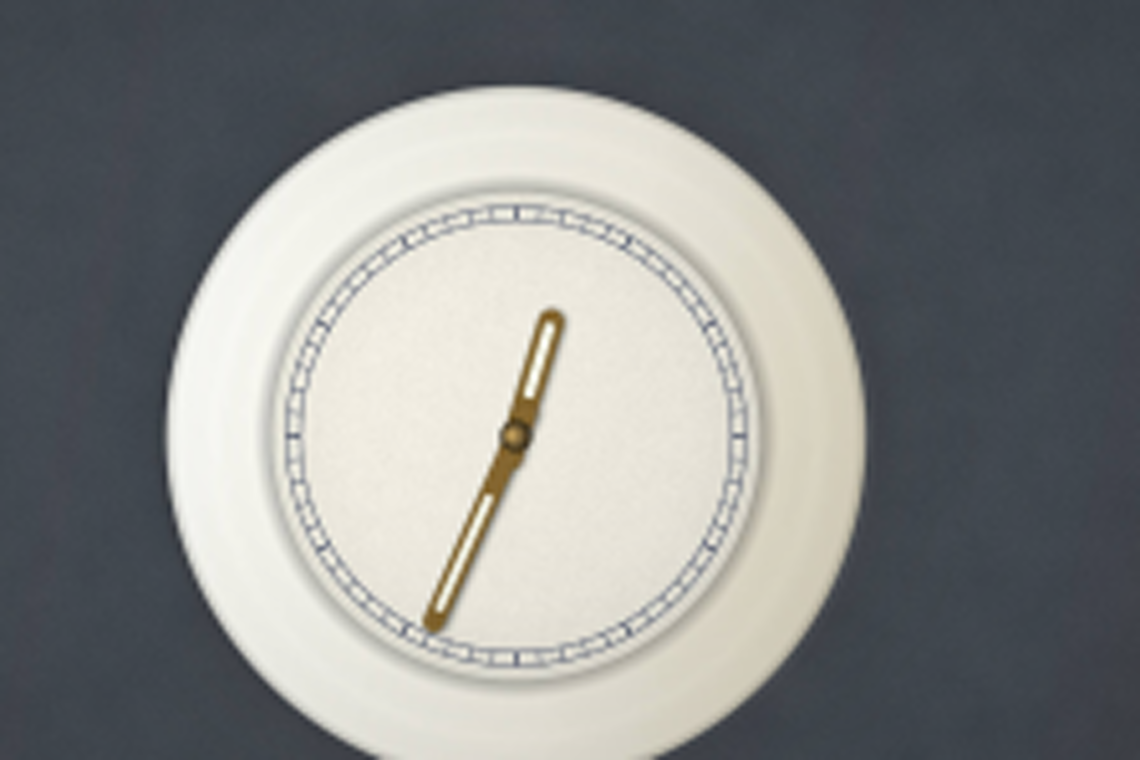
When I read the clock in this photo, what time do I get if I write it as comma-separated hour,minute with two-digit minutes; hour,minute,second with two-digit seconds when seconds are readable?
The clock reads 12,34
